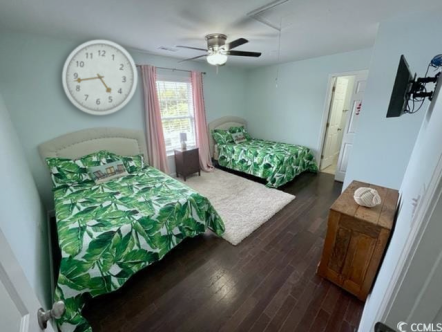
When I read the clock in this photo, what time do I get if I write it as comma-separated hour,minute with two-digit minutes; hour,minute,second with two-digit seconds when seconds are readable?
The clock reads 4,43
